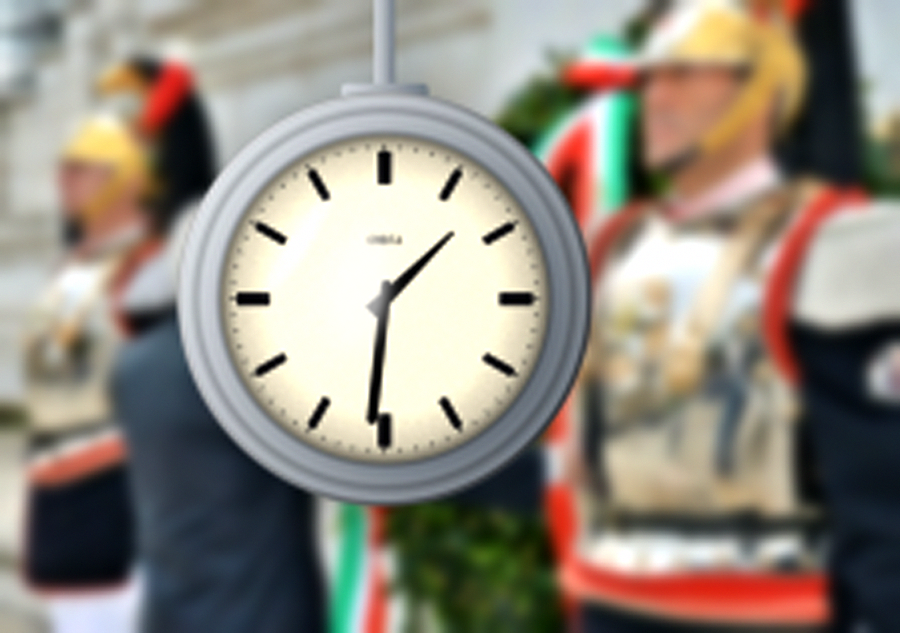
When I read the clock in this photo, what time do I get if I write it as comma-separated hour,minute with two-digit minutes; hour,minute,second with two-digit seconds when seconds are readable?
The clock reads 1,31
